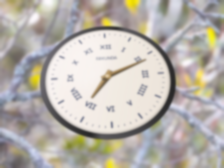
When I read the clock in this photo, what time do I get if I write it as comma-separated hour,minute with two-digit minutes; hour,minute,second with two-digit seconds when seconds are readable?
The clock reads 7,11
